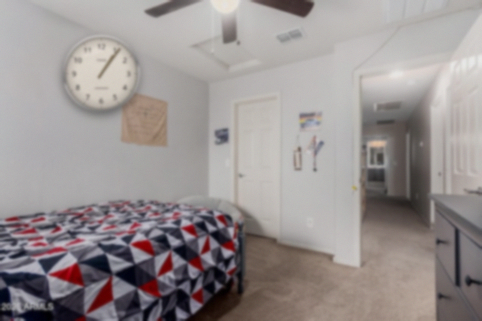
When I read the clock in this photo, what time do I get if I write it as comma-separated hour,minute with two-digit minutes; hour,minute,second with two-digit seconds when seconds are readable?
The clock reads 1,06
